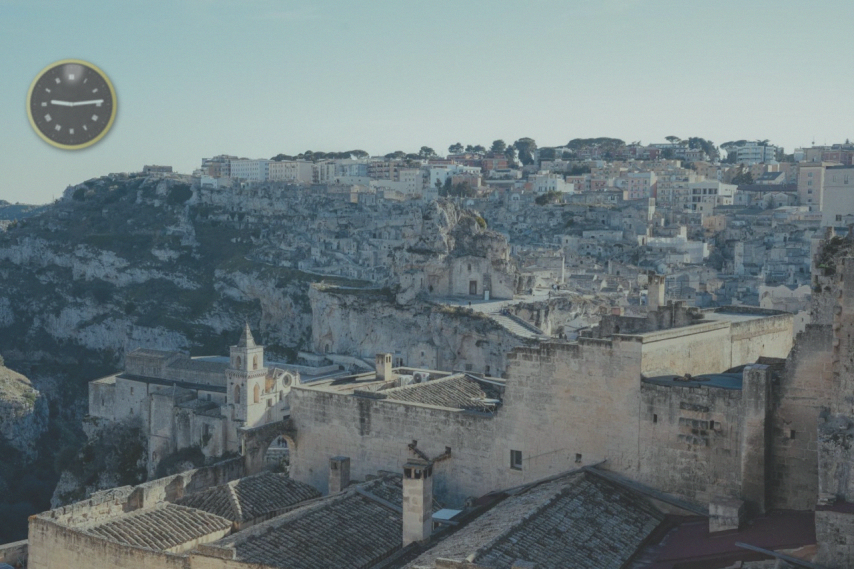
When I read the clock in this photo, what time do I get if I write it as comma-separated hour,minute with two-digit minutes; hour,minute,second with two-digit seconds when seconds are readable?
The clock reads 9,14
